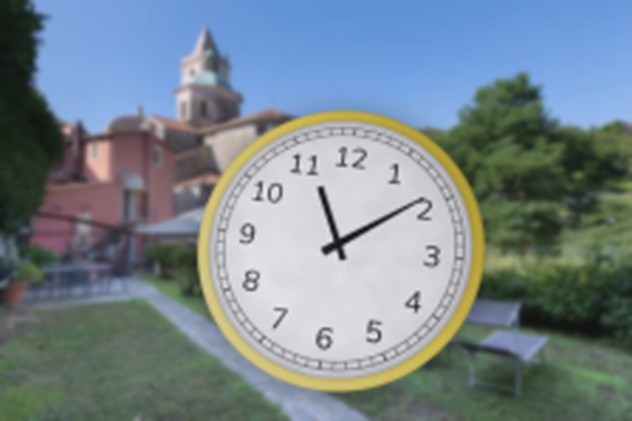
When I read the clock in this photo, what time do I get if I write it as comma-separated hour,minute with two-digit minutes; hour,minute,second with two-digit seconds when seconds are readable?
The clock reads 11,09
